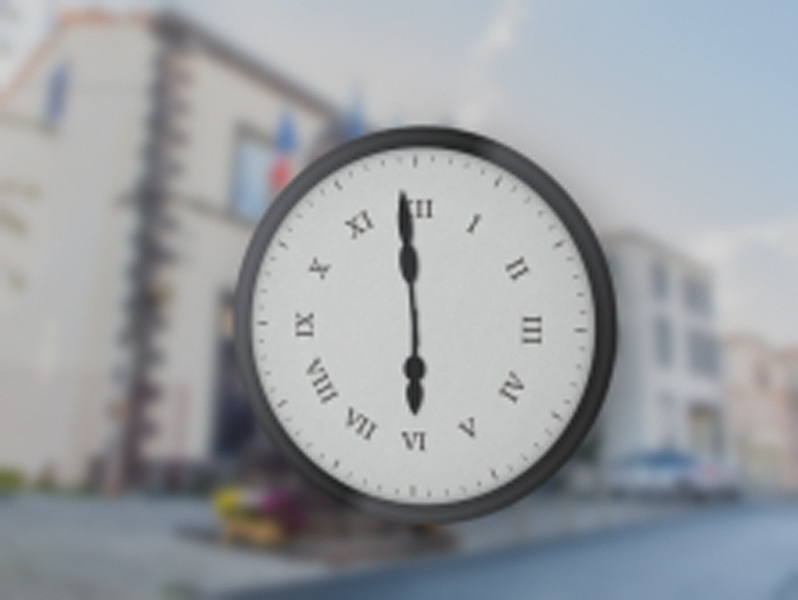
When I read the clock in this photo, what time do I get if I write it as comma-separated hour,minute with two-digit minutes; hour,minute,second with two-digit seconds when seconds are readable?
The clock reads 5,59
